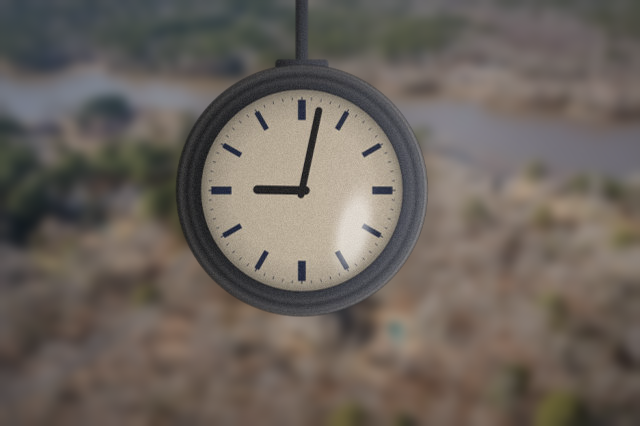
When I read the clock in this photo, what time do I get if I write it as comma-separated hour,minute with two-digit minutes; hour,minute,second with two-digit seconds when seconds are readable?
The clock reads 9,02
